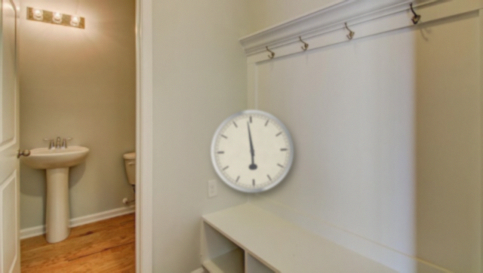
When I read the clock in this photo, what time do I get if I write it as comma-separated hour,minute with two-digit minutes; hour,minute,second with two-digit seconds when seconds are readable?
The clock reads 5,59
